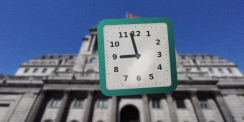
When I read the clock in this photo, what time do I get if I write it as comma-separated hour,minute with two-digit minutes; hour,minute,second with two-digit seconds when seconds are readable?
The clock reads 8,58
